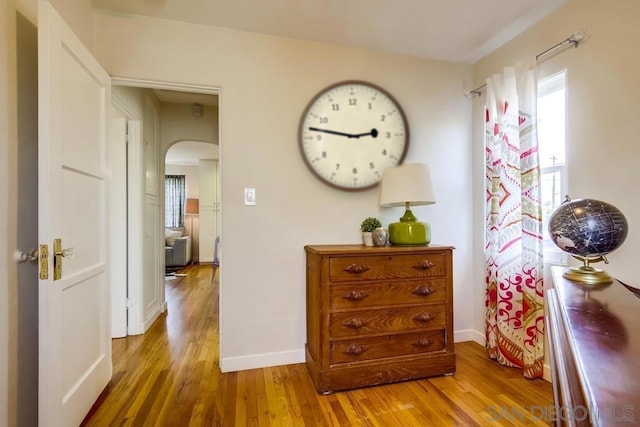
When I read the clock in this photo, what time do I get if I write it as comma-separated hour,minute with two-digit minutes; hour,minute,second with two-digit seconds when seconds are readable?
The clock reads 2,47
